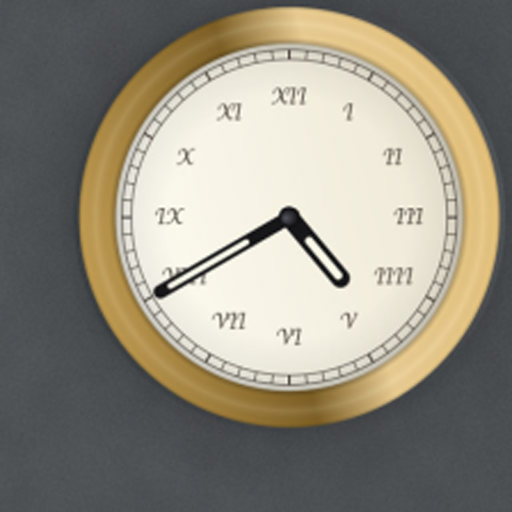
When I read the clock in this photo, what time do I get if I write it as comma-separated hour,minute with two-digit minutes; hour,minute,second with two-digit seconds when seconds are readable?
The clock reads 4,40
